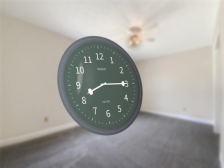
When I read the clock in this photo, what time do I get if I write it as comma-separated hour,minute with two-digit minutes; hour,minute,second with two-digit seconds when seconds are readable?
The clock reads 8,15
